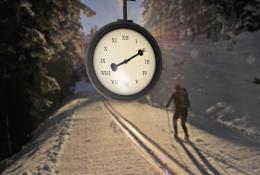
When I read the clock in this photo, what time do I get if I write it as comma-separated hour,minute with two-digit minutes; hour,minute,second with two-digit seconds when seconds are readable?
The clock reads 8,10
